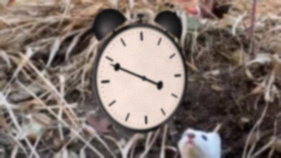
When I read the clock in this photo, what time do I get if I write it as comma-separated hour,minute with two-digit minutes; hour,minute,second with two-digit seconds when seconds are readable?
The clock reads 3,49
